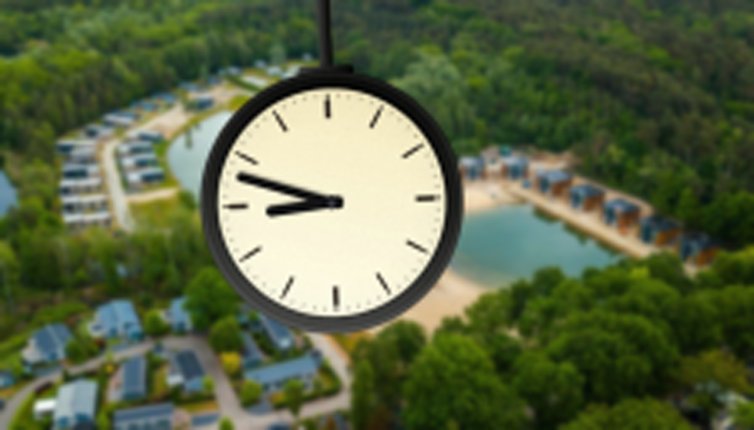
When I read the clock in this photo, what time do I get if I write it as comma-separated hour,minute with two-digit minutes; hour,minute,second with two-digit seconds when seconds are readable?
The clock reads 8,48
